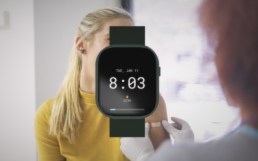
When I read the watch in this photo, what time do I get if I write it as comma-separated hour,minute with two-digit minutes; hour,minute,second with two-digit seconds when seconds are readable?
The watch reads 8,03
